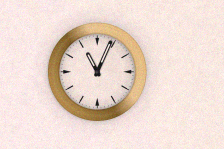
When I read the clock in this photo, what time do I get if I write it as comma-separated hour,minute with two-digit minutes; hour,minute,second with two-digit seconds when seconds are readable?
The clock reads 11,04
